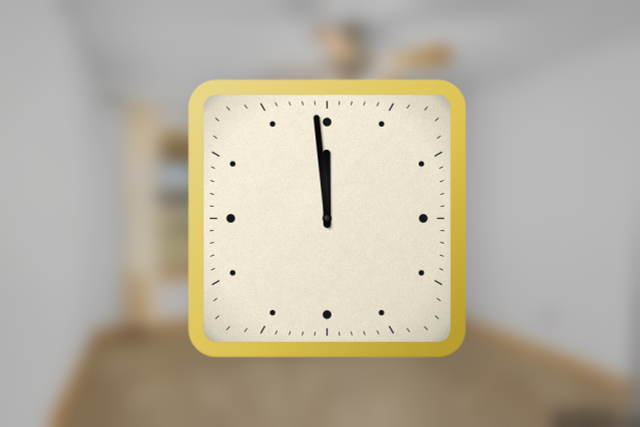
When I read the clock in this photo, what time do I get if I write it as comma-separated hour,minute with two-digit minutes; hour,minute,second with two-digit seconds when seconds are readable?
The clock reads 11,59
